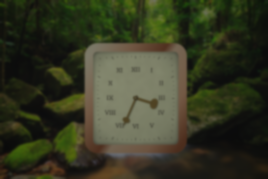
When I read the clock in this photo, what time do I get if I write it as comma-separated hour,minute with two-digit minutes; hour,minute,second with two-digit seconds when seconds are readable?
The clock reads 3,34
